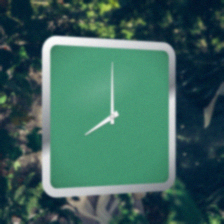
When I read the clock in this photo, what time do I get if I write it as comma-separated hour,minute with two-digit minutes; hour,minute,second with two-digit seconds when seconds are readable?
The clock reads 8,00
